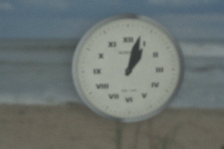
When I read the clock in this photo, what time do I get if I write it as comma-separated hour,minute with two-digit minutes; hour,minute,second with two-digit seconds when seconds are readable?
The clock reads 1,03
